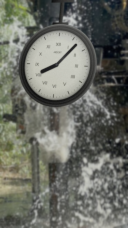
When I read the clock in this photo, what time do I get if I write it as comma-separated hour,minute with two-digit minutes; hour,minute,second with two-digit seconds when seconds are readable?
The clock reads 8,07
